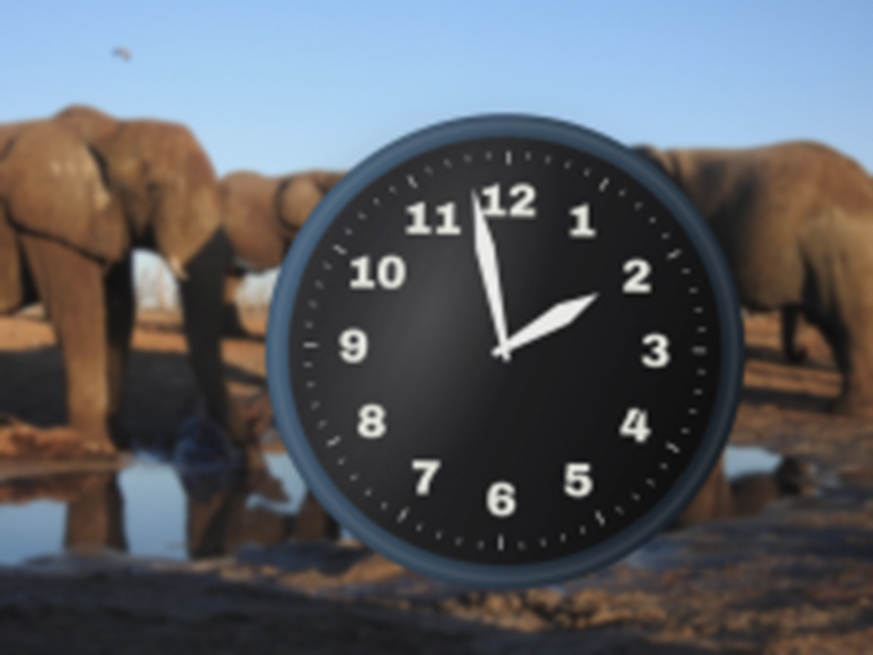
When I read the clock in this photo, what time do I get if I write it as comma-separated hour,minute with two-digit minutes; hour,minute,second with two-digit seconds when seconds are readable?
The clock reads 1,58
